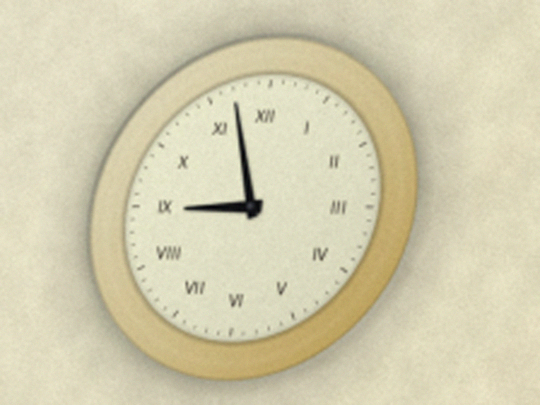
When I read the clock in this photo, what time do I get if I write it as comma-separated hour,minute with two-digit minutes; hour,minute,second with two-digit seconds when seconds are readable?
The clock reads 8,57
